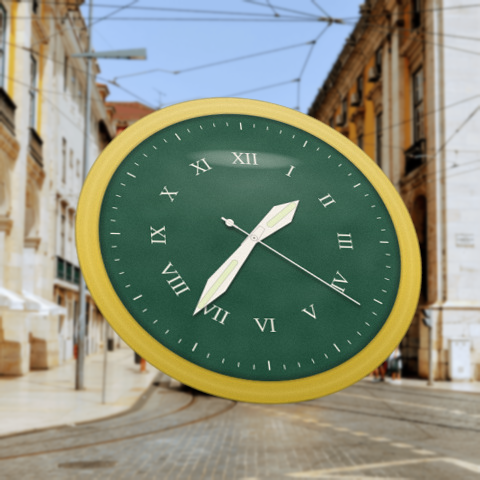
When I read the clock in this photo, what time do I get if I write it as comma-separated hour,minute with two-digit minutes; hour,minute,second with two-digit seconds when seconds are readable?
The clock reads 1,36,21
